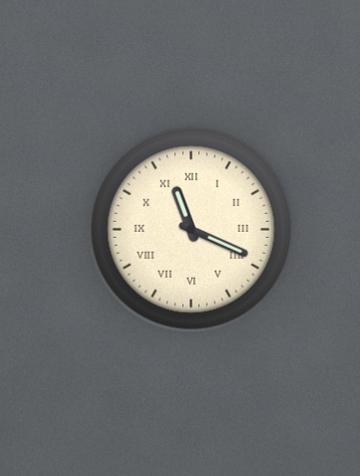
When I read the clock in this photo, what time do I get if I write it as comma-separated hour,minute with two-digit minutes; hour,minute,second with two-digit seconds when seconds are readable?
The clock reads 11,19
